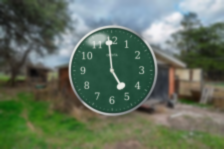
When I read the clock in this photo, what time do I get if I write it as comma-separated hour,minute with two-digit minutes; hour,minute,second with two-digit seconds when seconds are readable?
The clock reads 4,59
